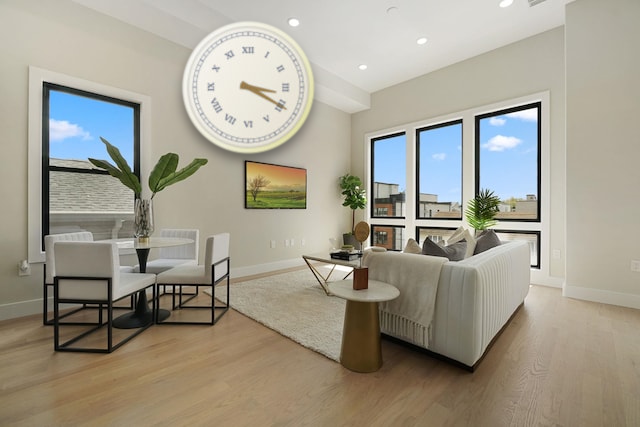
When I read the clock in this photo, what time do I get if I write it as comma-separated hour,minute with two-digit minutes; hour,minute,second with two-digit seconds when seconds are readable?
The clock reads 3,20
